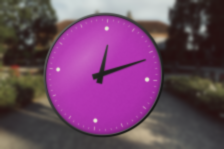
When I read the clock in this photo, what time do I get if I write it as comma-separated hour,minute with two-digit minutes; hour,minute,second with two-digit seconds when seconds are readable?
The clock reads 12,11
